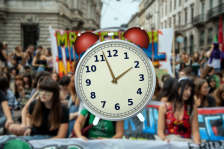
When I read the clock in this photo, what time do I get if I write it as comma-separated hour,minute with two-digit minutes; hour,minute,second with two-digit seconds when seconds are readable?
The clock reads 1,57
